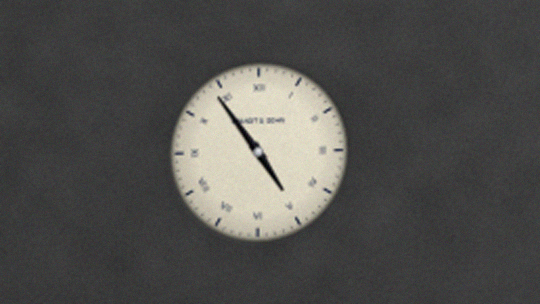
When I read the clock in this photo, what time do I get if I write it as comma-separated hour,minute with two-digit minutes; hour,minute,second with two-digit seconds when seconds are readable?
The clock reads 4,54
